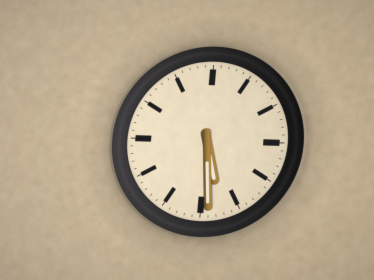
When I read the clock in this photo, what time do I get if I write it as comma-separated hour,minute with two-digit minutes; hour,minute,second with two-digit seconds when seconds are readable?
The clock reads 5,29
